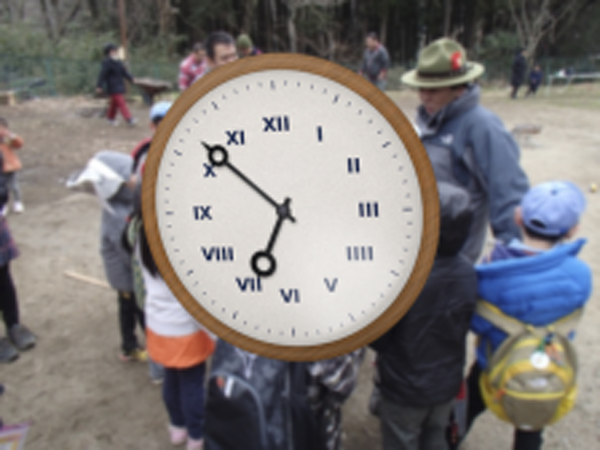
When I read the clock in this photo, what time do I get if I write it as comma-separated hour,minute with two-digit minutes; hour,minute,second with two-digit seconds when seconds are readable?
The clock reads 6,52
